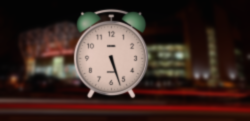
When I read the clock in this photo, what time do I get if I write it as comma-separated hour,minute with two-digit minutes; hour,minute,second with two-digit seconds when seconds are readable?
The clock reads 5,27
